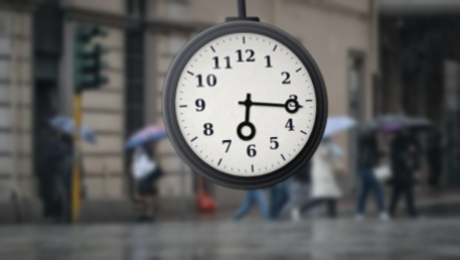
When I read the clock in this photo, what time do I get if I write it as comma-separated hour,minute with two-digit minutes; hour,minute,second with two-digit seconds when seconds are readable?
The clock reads 6,16
